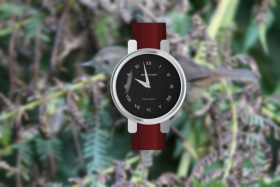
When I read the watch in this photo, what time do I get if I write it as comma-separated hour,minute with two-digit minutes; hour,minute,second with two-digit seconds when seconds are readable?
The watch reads 9,58
